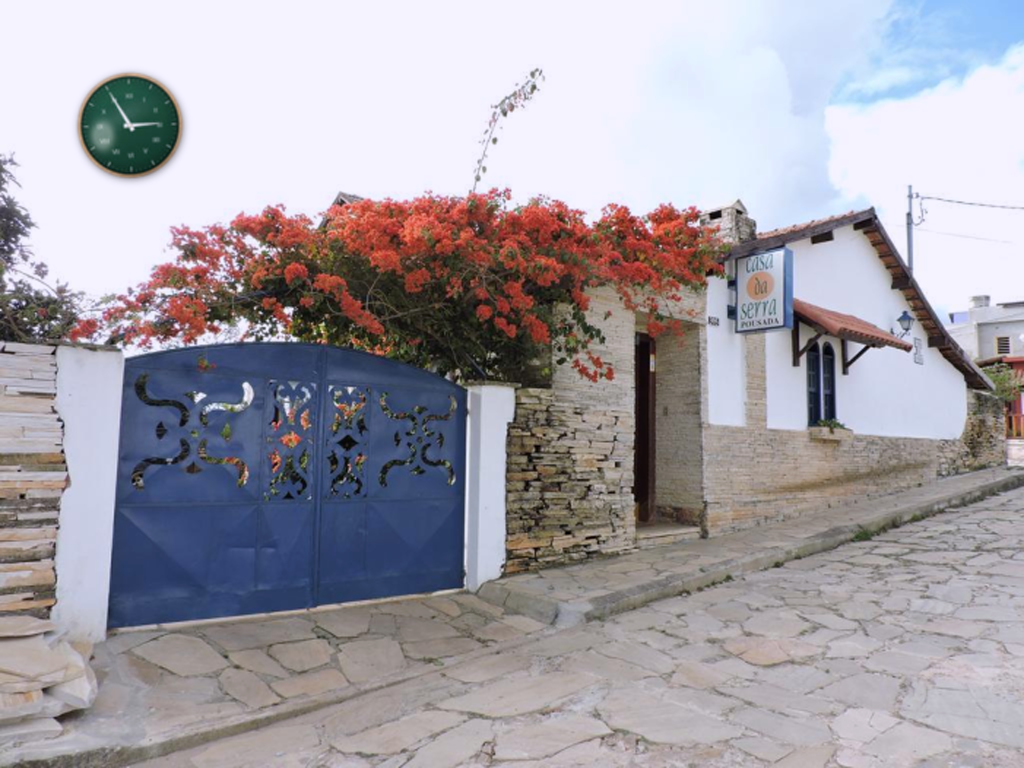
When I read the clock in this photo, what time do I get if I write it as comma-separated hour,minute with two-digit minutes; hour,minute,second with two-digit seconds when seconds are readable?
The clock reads 2,55
